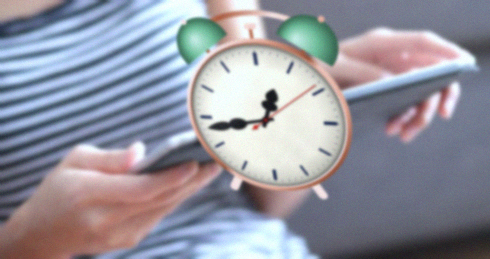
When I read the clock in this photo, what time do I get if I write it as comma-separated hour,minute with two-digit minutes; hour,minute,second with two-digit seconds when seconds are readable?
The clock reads 12,43,09
